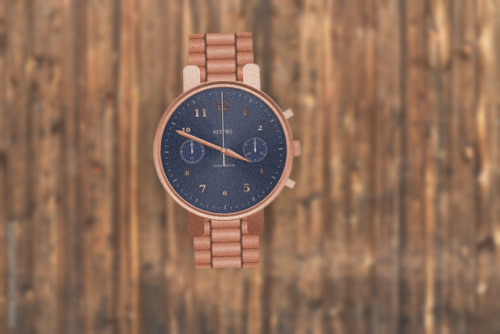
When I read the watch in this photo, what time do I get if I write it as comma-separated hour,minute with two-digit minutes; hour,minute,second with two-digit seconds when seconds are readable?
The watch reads 3,49
